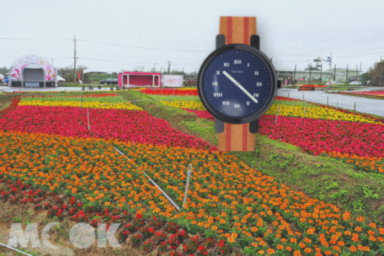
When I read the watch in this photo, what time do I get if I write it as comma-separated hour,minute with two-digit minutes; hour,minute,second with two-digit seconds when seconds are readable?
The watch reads 10,22
